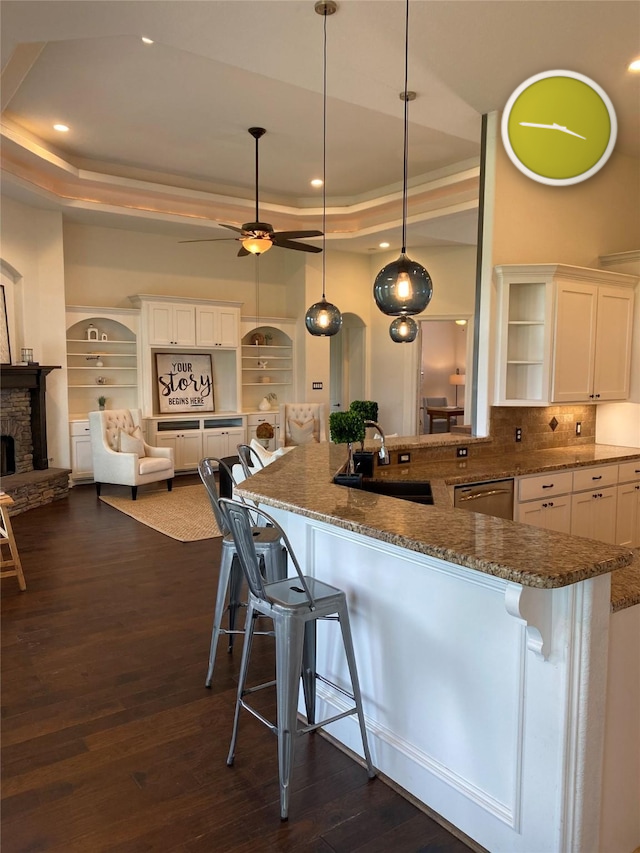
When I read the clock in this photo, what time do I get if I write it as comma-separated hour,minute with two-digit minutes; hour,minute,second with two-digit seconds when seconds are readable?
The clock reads 3,46
